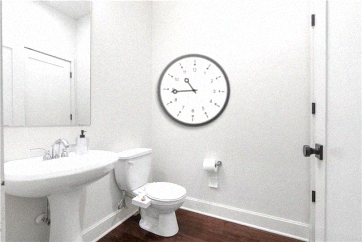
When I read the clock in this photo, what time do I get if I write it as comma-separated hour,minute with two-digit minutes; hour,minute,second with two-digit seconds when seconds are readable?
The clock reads 10,44
